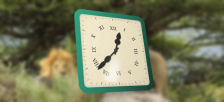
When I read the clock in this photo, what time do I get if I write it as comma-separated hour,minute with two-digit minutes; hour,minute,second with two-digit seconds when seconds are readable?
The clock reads 12,38
